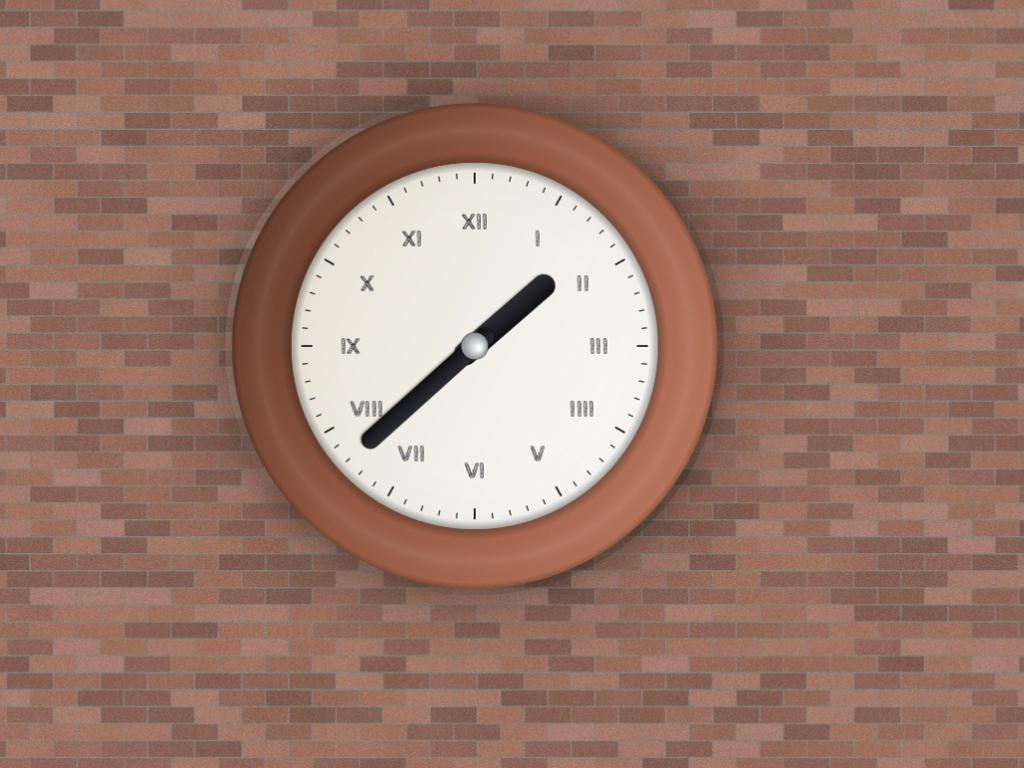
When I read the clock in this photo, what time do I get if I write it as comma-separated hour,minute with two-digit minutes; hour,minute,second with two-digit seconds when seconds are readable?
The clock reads 1,38
